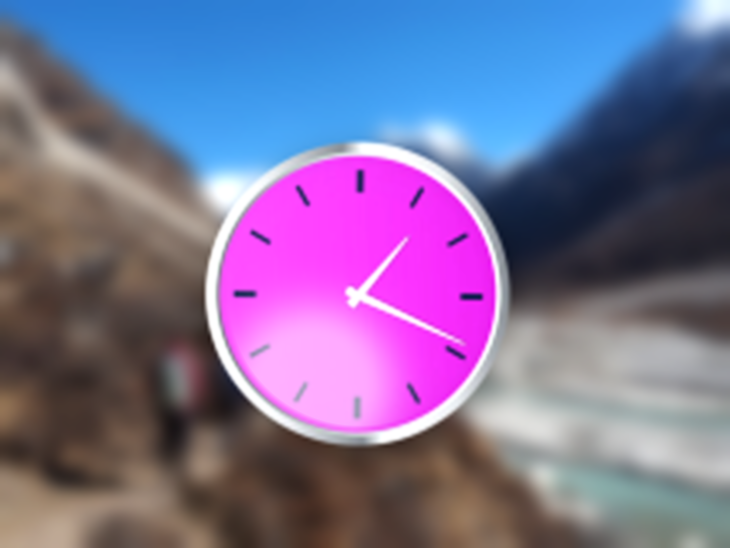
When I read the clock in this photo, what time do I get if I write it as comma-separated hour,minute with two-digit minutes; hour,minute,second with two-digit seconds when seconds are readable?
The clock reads 1,19
